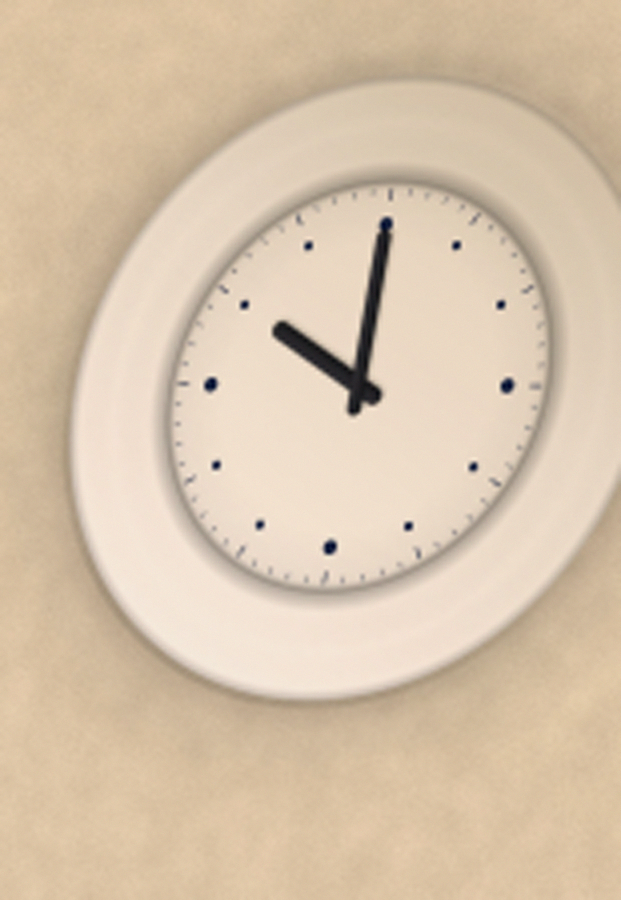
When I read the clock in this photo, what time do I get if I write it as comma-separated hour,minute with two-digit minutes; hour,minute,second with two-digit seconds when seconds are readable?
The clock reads 10,00
